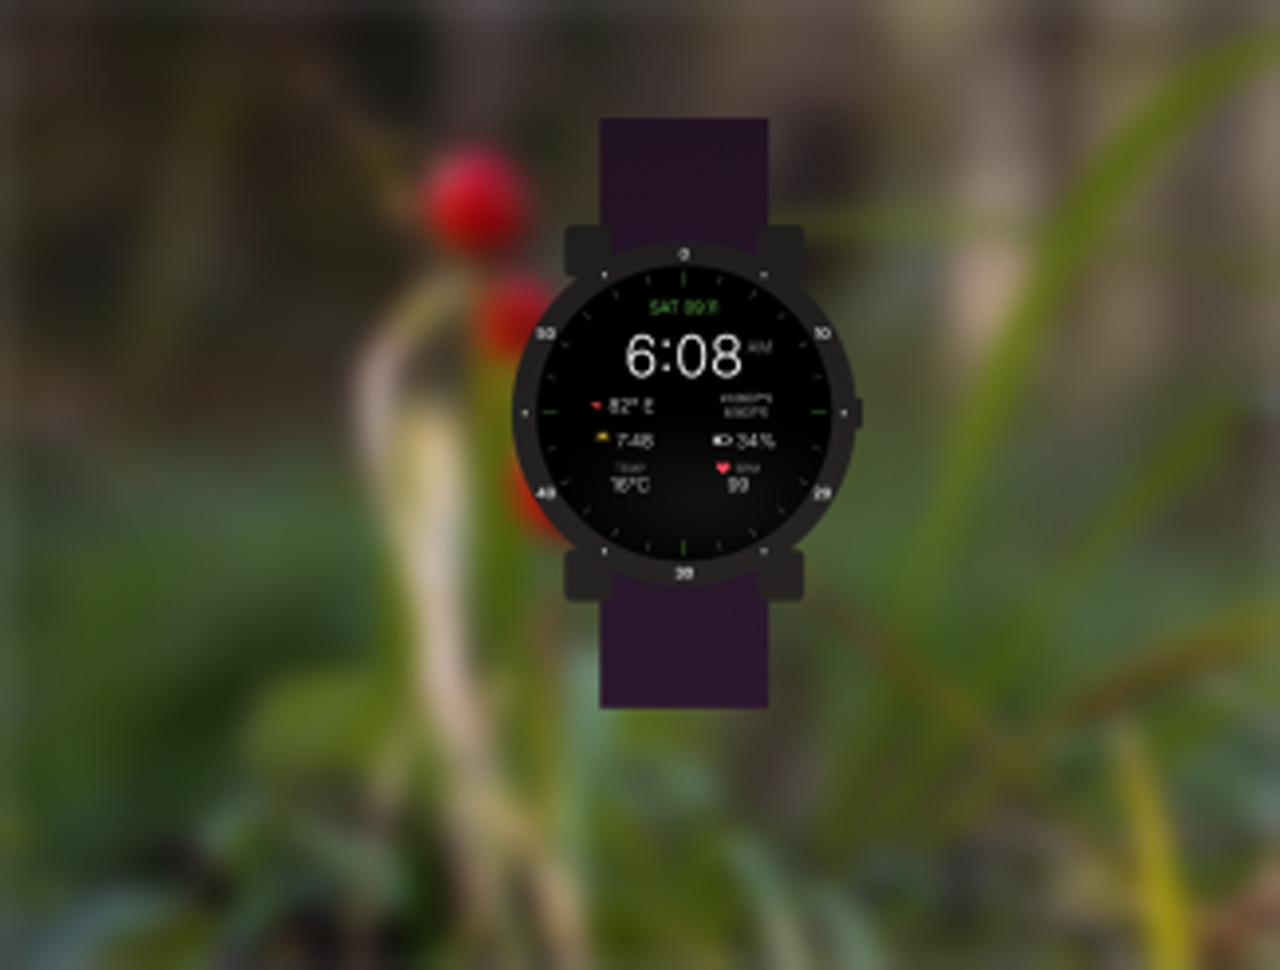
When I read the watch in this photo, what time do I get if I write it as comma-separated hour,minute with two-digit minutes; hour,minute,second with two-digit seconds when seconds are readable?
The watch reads 6,08
